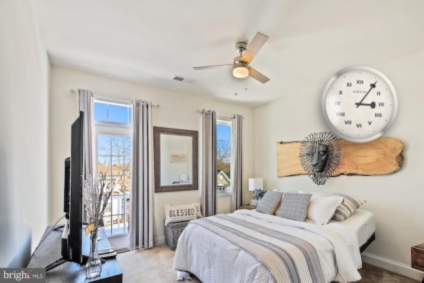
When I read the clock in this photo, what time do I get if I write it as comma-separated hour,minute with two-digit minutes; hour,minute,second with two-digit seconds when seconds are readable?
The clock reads 3,06
